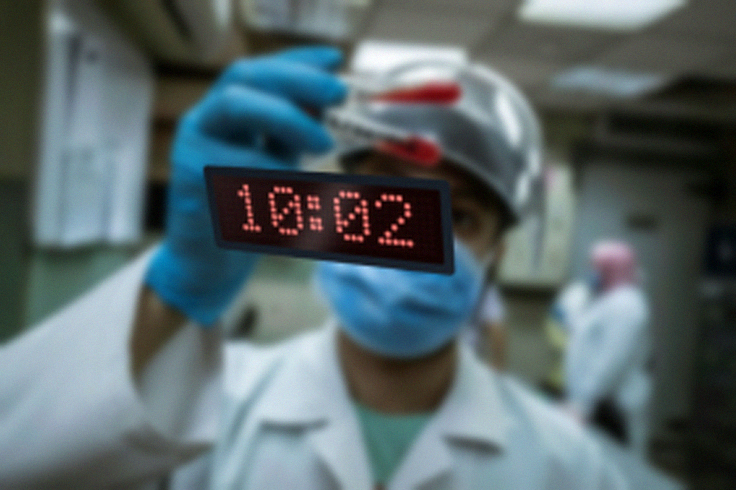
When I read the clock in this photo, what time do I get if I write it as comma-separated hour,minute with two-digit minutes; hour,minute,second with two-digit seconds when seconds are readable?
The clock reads 10,02
